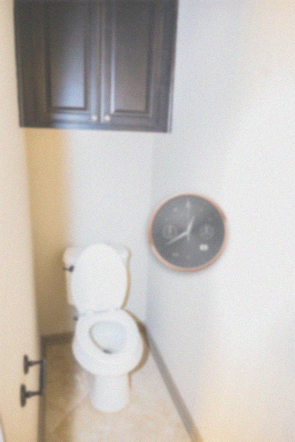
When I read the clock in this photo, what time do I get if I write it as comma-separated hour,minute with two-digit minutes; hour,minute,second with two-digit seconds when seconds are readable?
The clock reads 12,40
